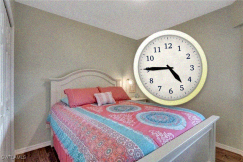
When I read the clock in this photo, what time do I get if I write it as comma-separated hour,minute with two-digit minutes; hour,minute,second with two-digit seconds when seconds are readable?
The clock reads 4,45
